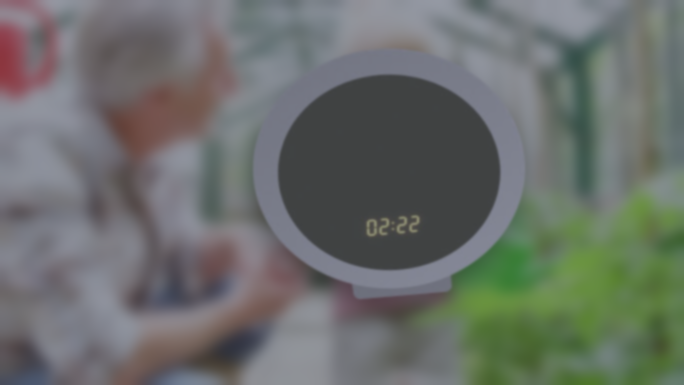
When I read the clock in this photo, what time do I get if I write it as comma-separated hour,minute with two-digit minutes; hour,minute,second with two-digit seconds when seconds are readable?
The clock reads 2,22
